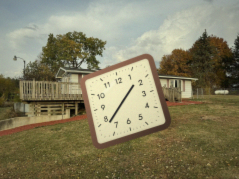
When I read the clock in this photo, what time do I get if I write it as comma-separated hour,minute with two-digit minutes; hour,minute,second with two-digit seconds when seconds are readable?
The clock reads 1,38
